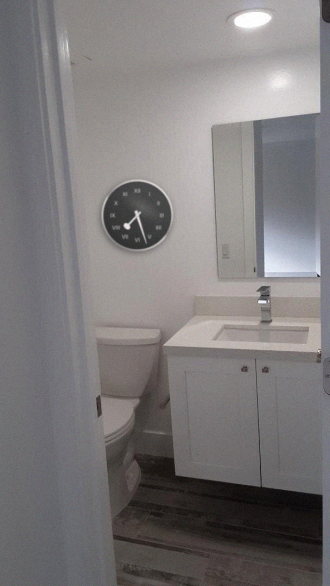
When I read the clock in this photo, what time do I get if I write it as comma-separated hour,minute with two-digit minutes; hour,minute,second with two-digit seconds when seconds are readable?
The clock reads 7,27
